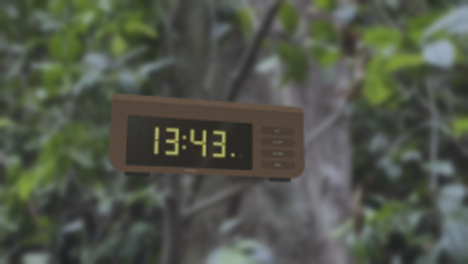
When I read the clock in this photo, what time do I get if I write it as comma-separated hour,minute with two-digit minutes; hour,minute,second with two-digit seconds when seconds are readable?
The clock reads 13,43
